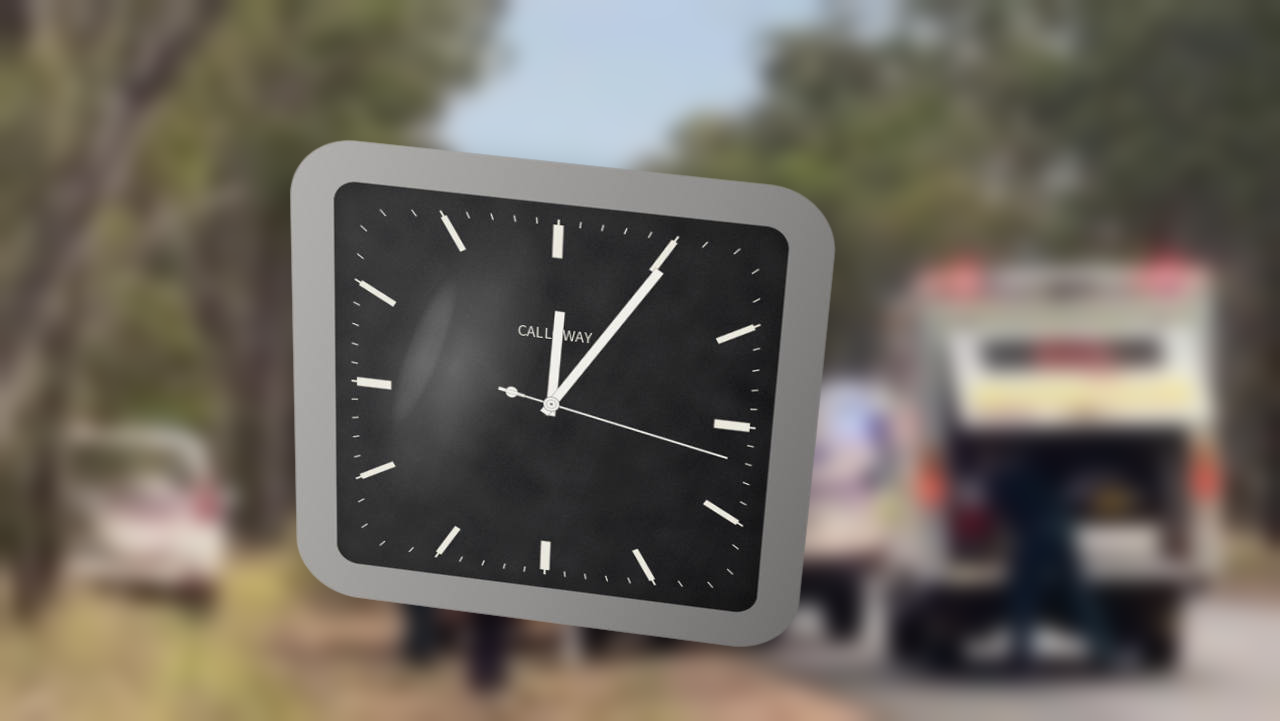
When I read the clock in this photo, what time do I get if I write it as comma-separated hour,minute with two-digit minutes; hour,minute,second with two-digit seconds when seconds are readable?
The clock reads 12,05,17
